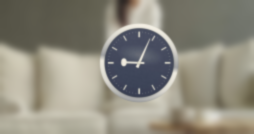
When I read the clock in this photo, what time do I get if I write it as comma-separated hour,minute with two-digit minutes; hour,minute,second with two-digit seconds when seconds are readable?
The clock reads 9,04
